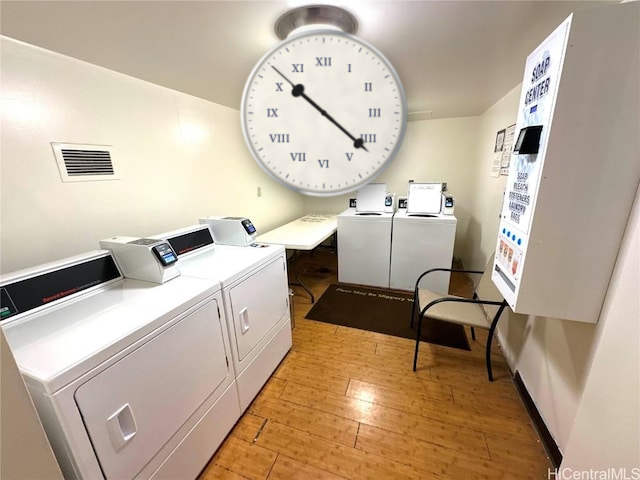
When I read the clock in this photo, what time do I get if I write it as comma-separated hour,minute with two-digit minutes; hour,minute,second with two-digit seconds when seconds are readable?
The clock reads 10,21,52
